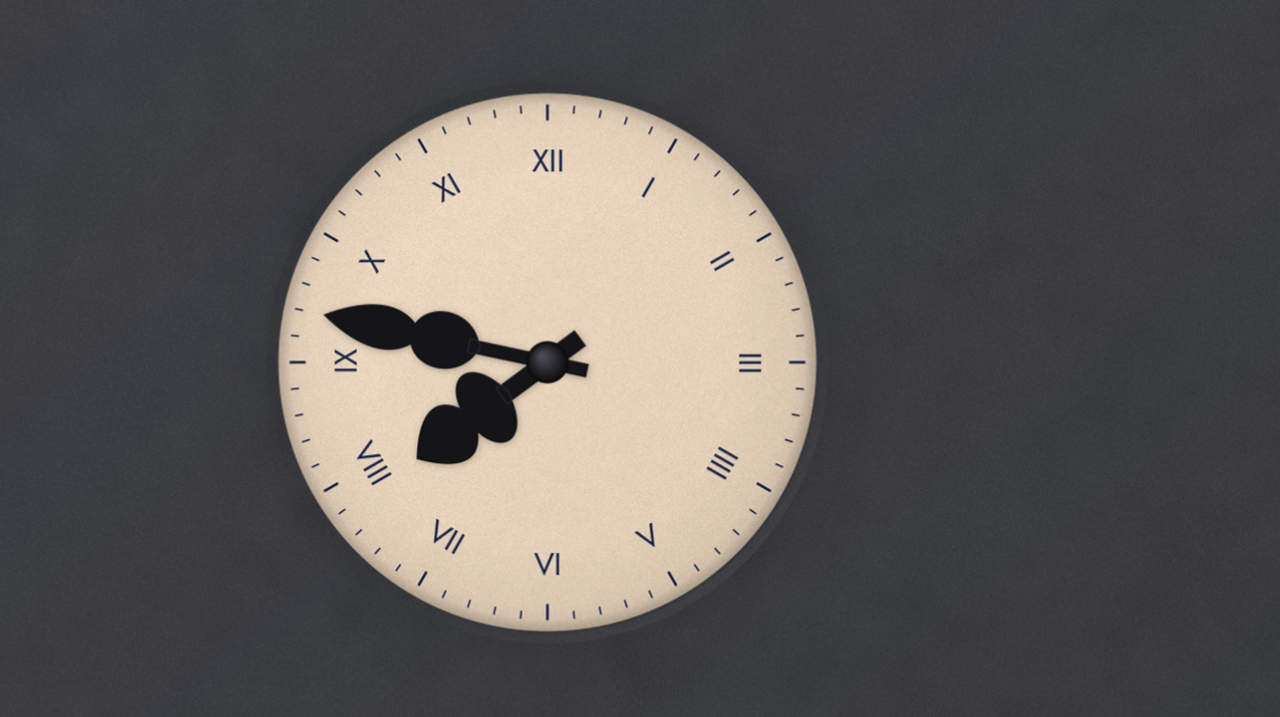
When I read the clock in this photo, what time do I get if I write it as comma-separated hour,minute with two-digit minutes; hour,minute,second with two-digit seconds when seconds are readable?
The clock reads 7,47
